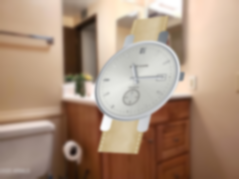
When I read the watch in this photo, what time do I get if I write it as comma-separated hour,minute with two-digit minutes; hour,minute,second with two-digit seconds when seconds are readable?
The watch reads 11,15
